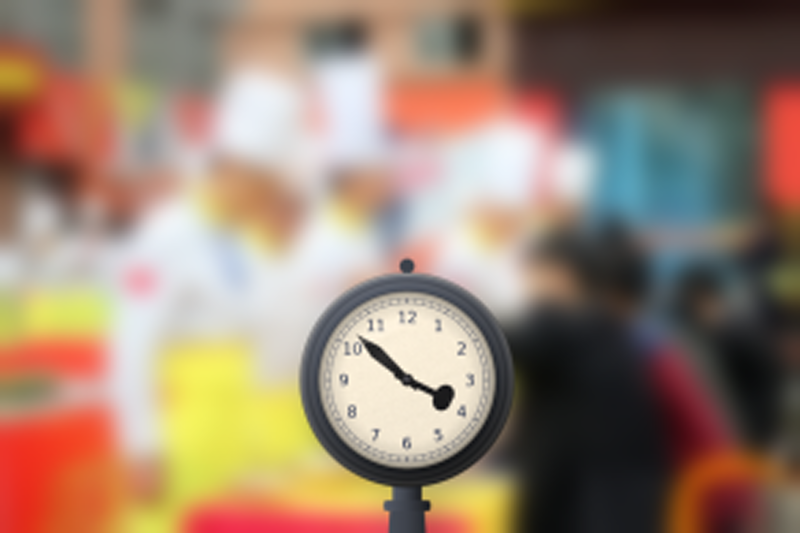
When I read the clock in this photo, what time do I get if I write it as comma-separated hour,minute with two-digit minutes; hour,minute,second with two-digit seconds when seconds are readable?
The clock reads 3,52
